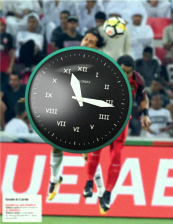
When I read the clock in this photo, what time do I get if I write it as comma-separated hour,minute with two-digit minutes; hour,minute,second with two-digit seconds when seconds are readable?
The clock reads 11,16
